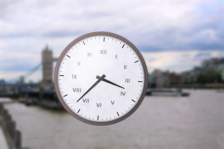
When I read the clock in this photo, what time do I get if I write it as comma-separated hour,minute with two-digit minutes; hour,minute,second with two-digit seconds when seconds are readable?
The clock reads 3,37
